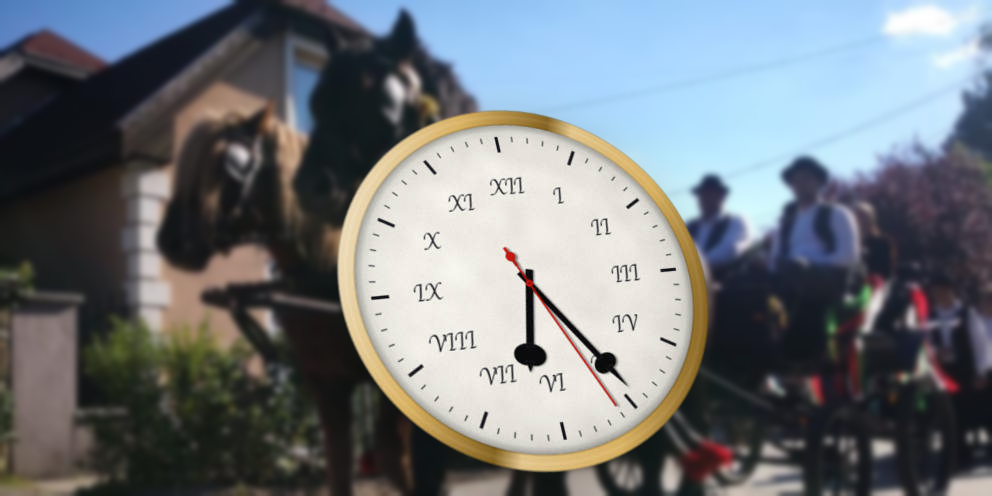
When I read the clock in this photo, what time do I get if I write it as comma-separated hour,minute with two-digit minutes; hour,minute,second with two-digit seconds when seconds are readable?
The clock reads 6,24,26
